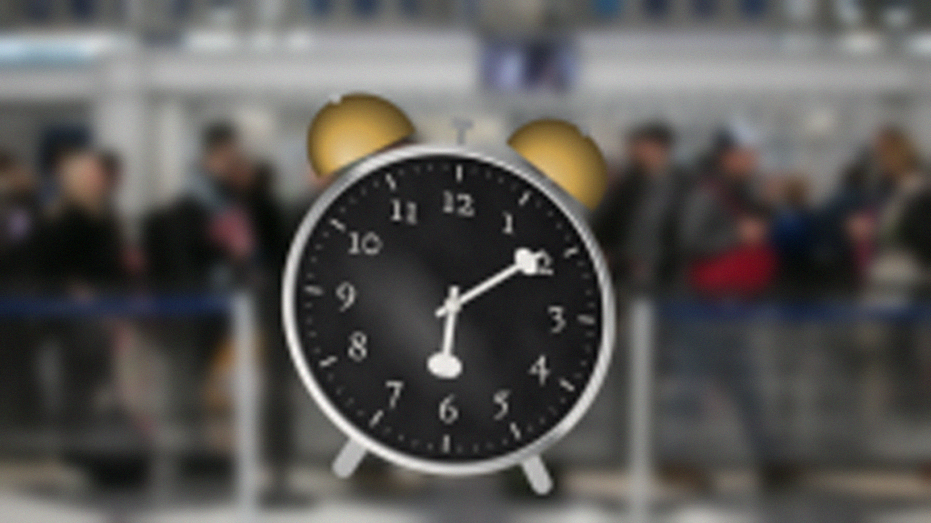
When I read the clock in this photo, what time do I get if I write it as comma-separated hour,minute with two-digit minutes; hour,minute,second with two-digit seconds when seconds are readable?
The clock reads 6,09
